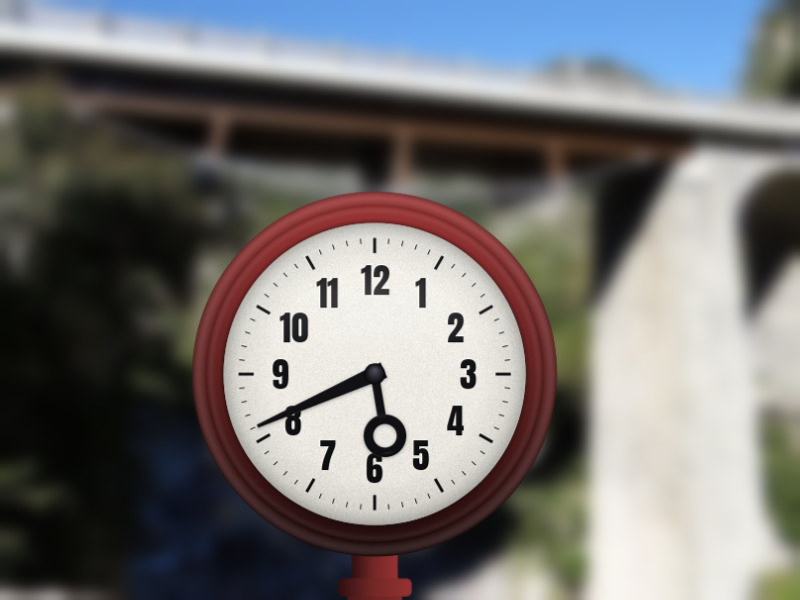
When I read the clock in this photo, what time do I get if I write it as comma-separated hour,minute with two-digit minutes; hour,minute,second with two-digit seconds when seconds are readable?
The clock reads 5,41
